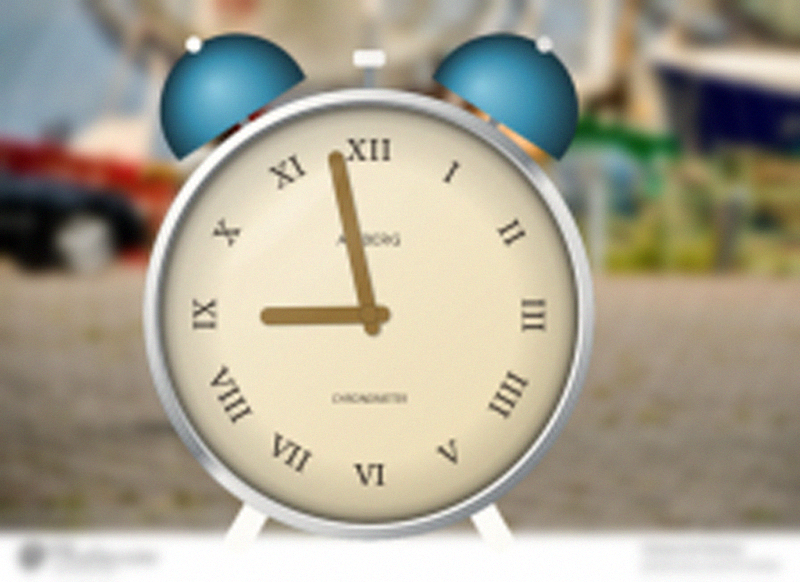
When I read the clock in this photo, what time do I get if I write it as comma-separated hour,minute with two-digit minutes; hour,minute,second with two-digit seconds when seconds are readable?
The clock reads 8,58
